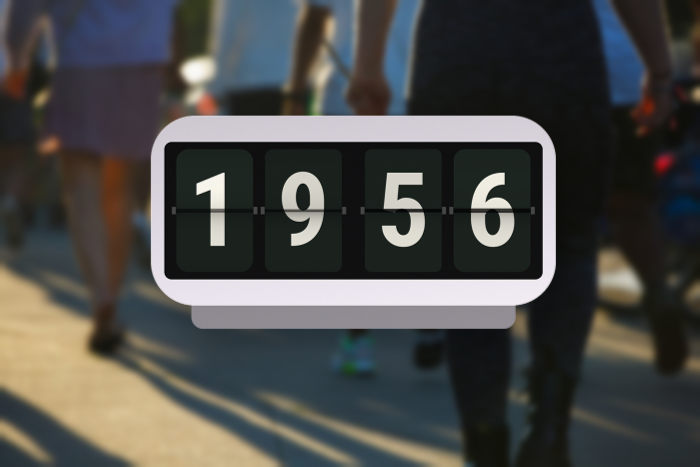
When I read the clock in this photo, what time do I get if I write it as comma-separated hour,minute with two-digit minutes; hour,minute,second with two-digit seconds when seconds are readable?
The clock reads 19,56
